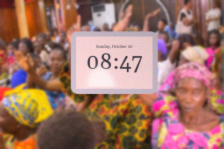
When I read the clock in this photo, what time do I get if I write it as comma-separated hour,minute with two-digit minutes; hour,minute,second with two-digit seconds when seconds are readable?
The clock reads 8,47
